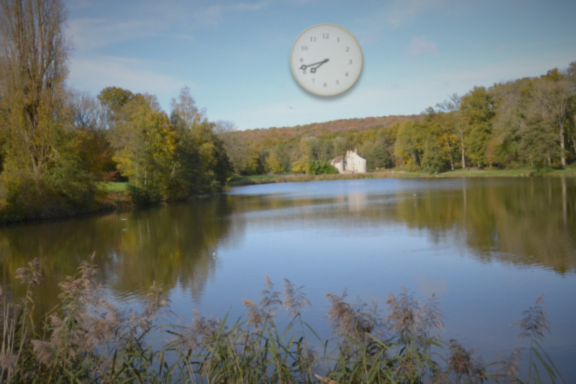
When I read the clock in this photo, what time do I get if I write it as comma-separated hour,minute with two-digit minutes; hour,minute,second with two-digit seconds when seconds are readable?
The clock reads 7,42
